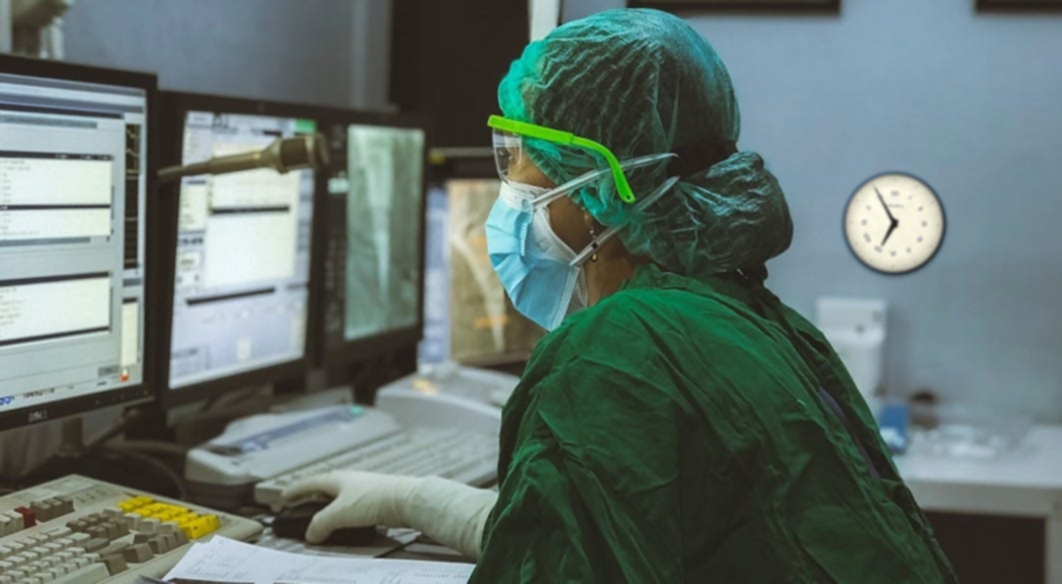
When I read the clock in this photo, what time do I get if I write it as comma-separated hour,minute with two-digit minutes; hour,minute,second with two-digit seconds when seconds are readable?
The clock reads 6,55
